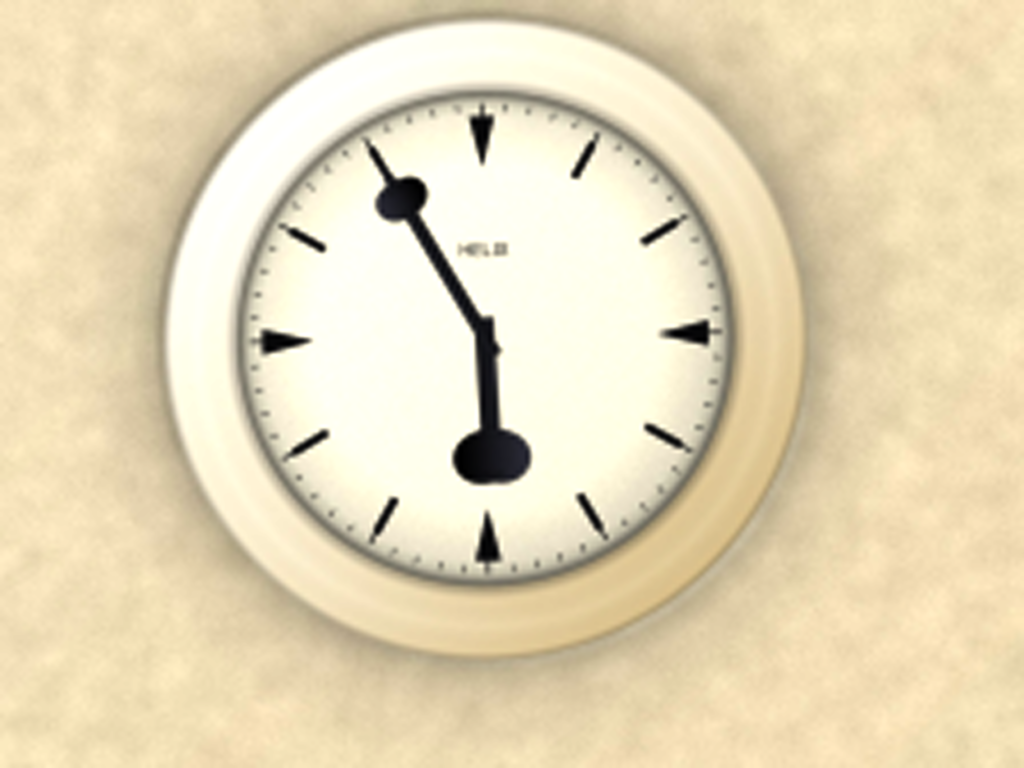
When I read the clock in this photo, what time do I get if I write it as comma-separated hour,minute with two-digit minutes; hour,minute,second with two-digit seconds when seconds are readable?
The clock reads 5,55
